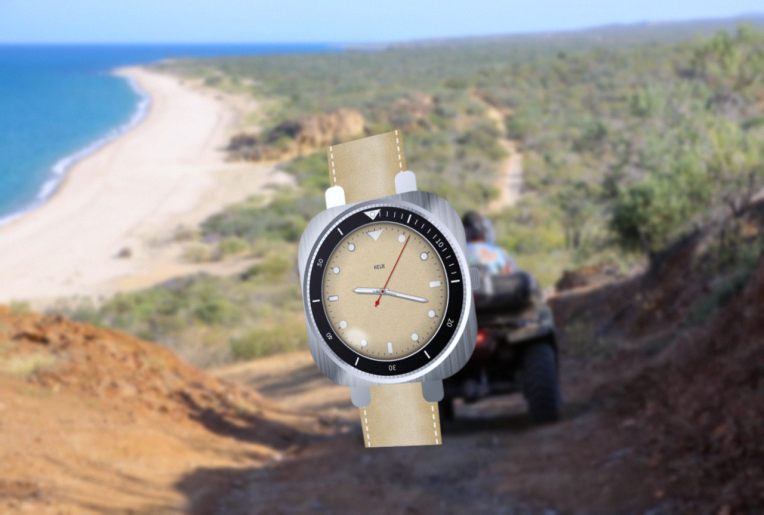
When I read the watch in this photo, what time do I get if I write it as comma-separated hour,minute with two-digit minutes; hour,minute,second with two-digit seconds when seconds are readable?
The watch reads 9,18,06
